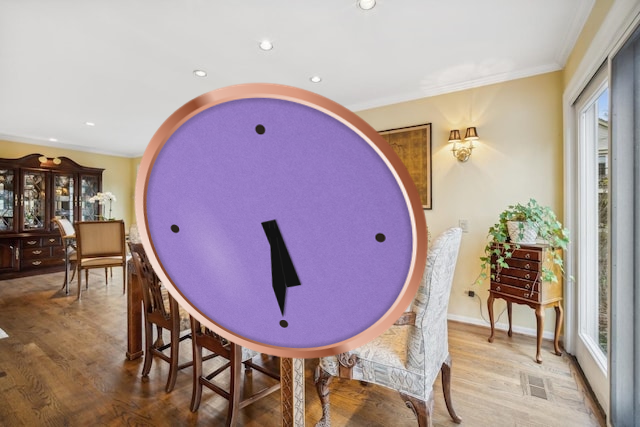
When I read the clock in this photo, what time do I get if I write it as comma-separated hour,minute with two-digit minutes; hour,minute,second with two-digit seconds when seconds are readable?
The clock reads 5,30
